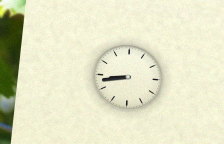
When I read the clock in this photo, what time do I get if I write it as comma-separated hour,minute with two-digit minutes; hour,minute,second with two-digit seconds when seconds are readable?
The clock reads 8,43
